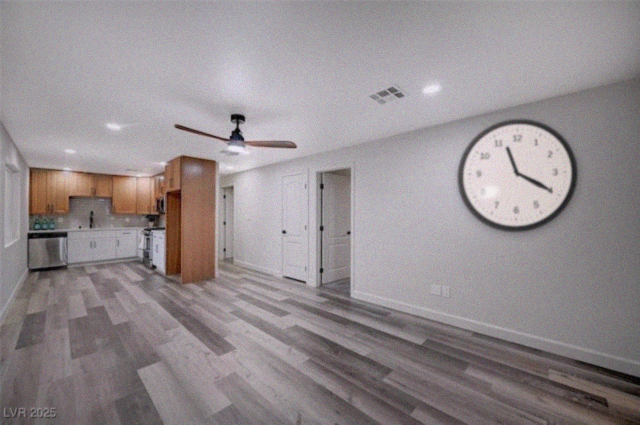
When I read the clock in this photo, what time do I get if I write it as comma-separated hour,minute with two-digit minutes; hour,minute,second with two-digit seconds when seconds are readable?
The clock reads 11,20
